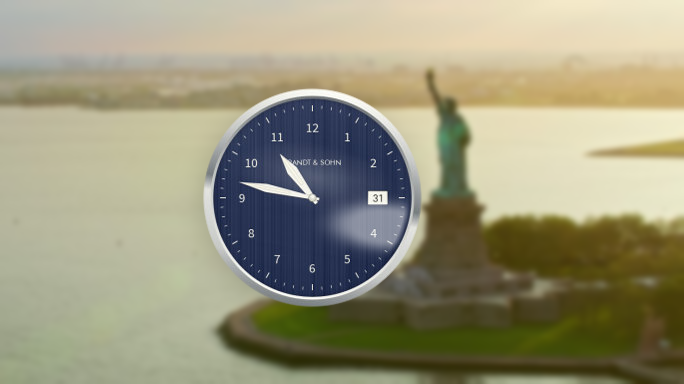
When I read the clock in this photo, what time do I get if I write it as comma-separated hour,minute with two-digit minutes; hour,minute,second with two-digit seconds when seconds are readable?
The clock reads 10,47
